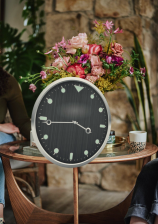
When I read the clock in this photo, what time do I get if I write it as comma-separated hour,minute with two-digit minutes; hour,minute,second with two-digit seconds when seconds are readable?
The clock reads 3,44
